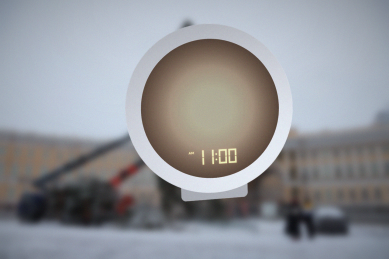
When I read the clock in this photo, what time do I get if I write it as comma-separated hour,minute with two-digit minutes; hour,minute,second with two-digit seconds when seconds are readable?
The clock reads 11,00
